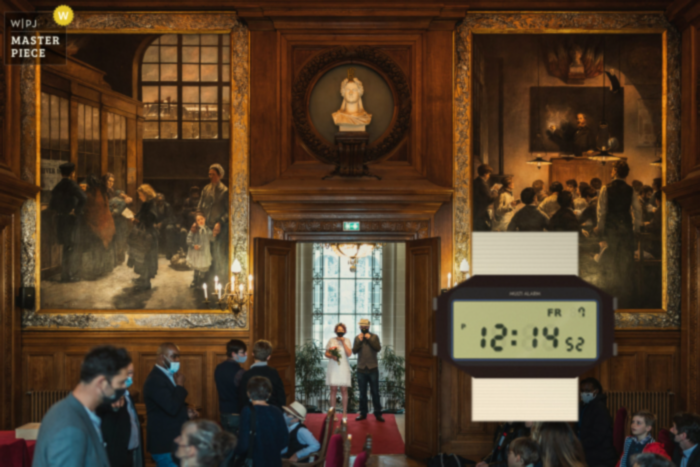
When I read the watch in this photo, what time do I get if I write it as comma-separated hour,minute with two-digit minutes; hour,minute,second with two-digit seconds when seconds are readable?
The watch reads 12,14,52
